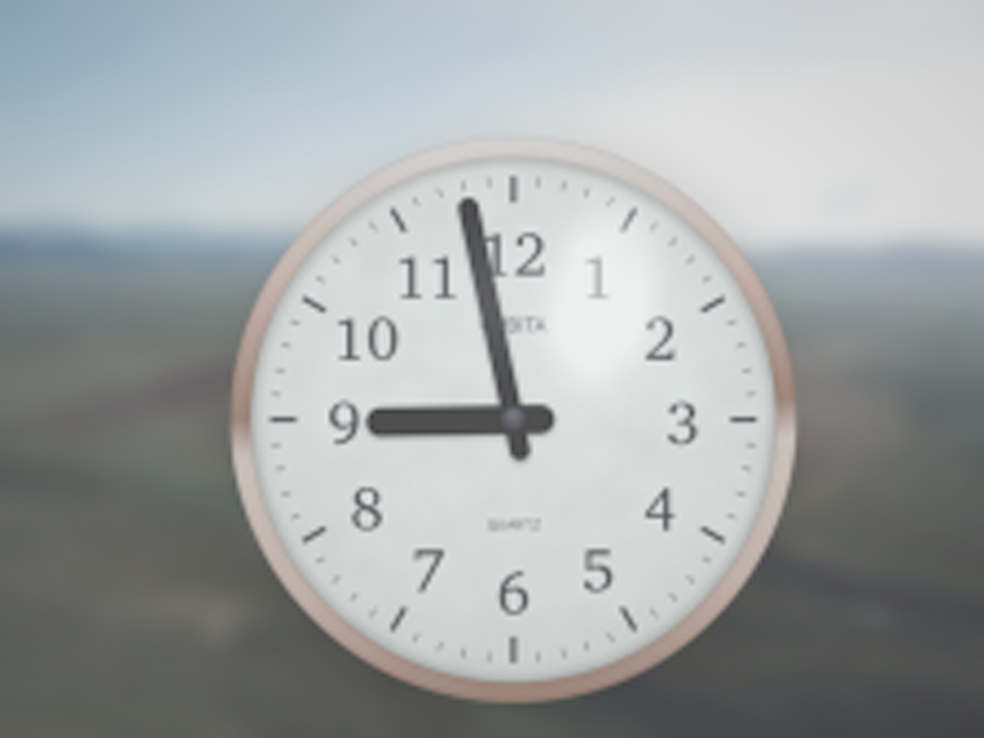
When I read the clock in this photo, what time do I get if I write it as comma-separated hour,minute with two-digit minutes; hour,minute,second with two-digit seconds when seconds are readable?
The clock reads 8,58
